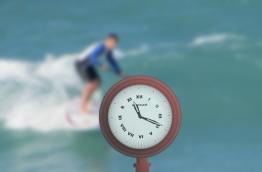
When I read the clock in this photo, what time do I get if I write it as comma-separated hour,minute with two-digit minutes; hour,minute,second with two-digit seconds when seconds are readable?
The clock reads 11,19
